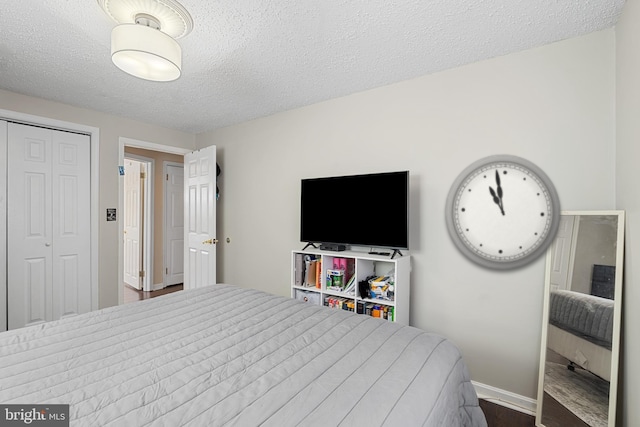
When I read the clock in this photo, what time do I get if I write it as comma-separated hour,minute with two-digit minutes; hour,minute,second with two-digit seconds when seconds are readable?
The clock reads 10,58
